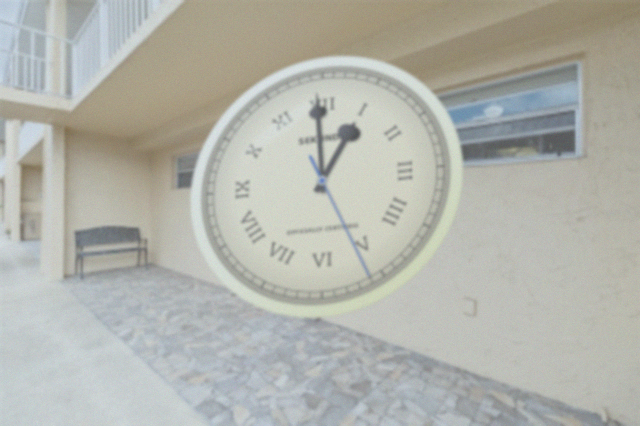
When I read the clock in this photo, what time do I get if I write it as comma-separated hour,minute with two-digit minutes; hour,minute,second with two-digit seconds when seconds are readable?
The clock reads 12,59,26
